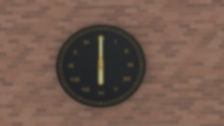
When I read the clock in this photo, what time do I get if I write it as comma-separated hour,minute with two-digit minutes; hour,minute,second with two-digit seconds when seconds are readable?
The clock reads 6,00
